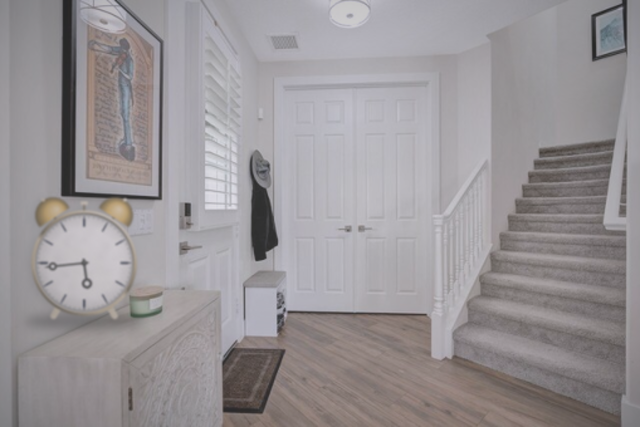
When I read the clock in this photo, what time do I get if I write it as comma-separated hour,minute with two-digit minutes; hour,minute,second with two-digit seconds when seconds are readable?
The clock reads 5,44
